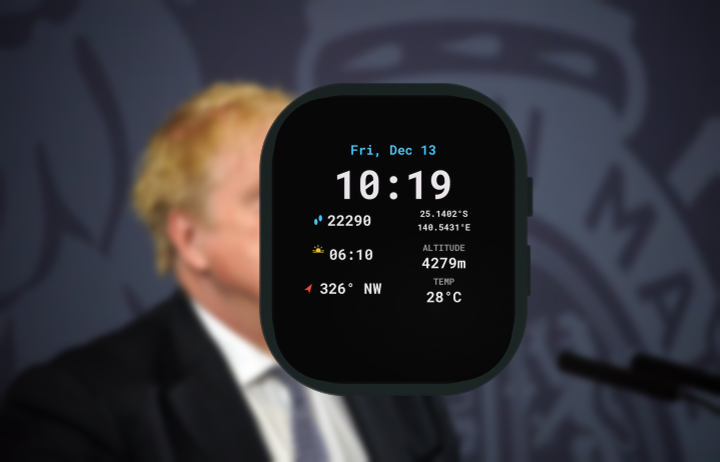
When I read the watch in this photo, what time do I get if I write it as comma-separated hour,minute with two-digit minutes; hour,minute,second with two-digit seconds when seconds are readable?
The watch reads 10,19
